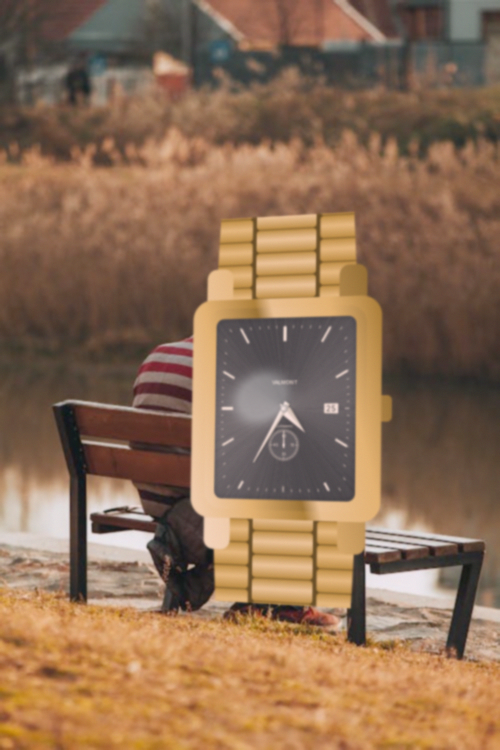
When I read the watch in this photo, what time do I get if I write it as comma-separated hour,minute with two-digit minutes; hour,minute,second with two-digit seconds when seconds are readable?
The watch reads 4,35
